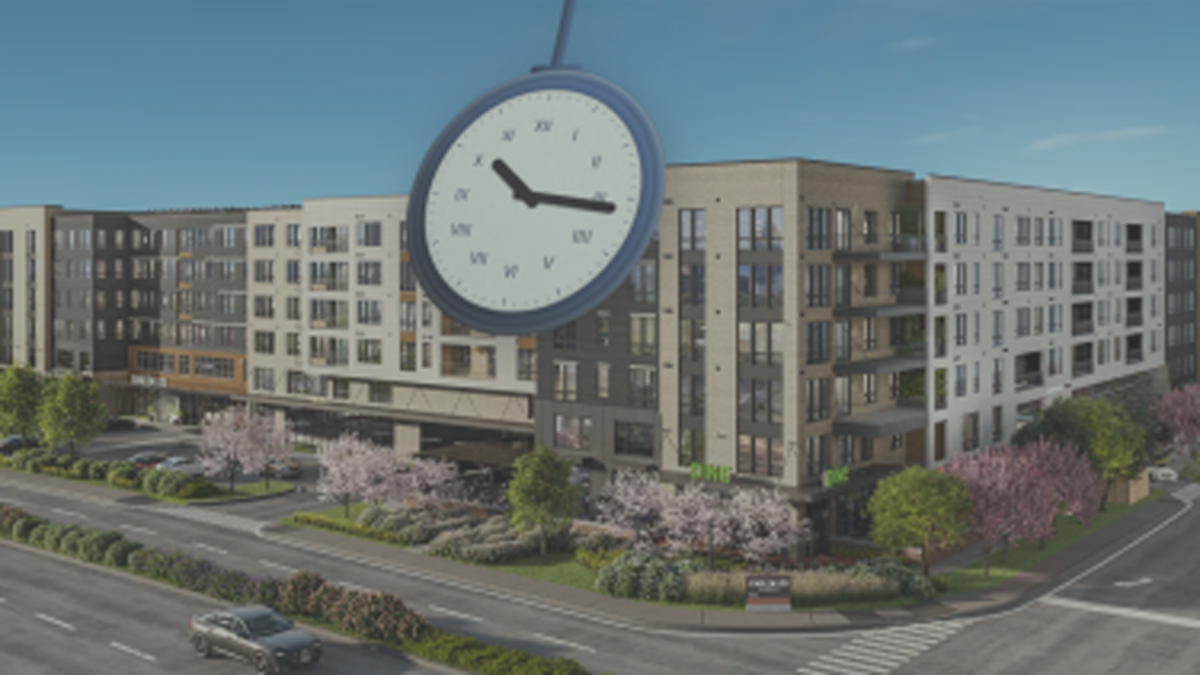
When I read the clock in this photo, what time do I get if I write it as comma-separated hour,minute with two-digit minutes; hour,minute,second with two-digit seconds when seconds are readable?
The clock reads 10,16
